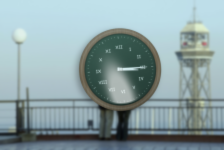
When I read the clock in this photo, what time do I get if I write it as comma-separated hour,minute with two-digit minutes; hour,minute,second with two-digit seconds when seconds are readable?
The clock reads 3,15
